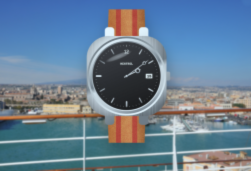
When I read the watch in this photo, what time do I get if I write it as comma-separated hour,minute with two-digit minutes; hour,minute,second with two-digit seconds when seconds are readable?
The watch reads 2,09
